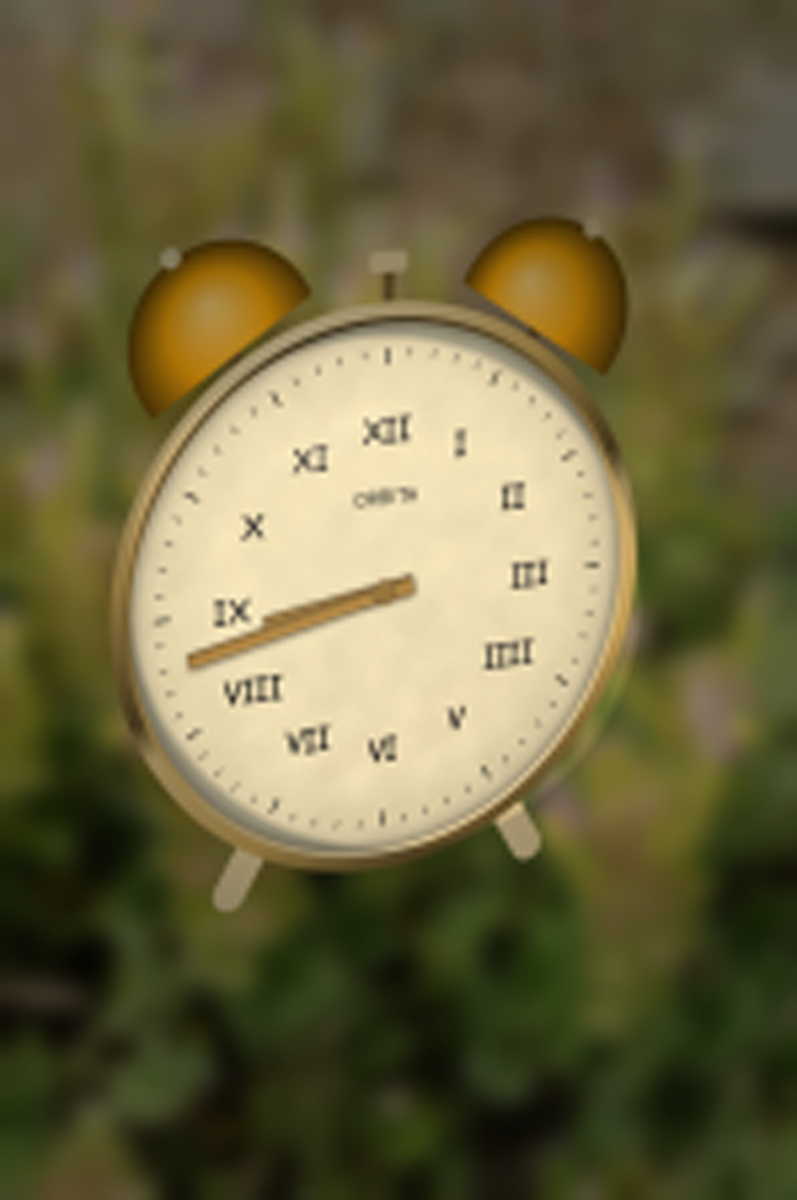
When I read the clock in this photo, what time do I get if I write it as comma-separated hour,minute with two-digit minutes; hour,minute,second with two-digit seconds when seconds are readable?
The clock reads 8,43
